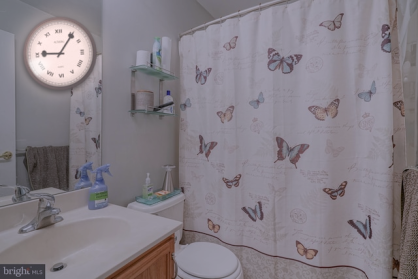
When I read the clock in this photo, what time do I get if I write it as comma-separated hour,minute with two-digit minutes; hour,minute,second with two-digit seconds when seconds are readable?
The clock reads 9,06
